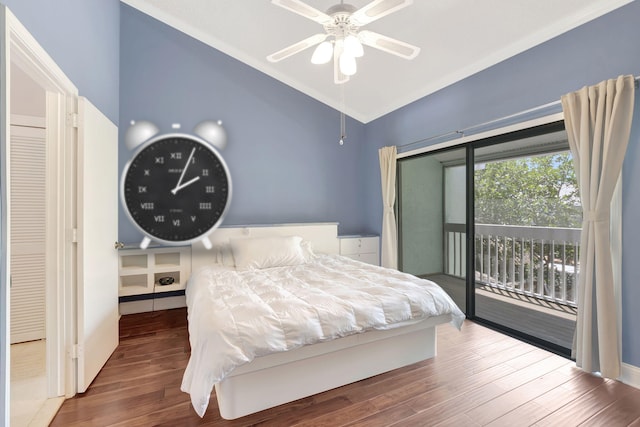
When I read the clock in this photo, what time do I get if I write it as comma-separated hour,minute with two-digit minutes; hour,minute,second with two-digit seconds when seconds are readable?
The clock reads 2,04
